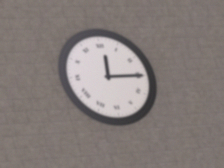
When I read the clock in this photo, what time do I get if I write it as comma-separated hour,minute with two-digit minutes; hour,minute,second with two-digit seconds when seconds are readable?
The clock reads 12,15
